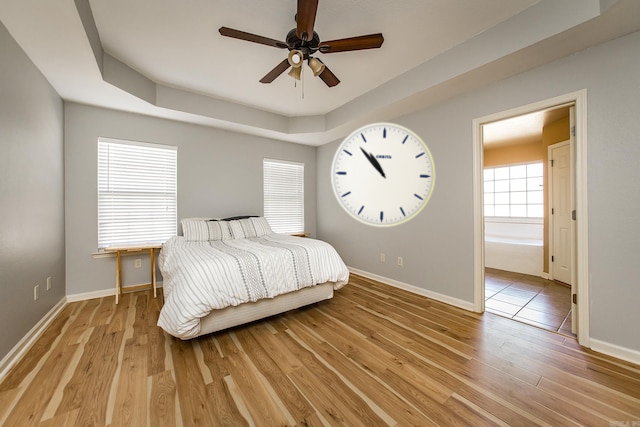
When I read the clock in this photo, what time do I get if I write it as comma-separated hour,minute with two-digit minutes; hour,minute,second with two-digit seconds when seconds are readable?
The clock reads 10,53
